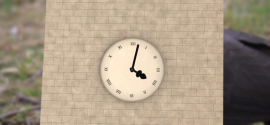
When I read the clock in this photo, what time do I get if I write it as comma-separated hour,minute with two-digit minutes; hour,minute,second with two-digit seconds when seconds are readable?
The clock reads 4,02
